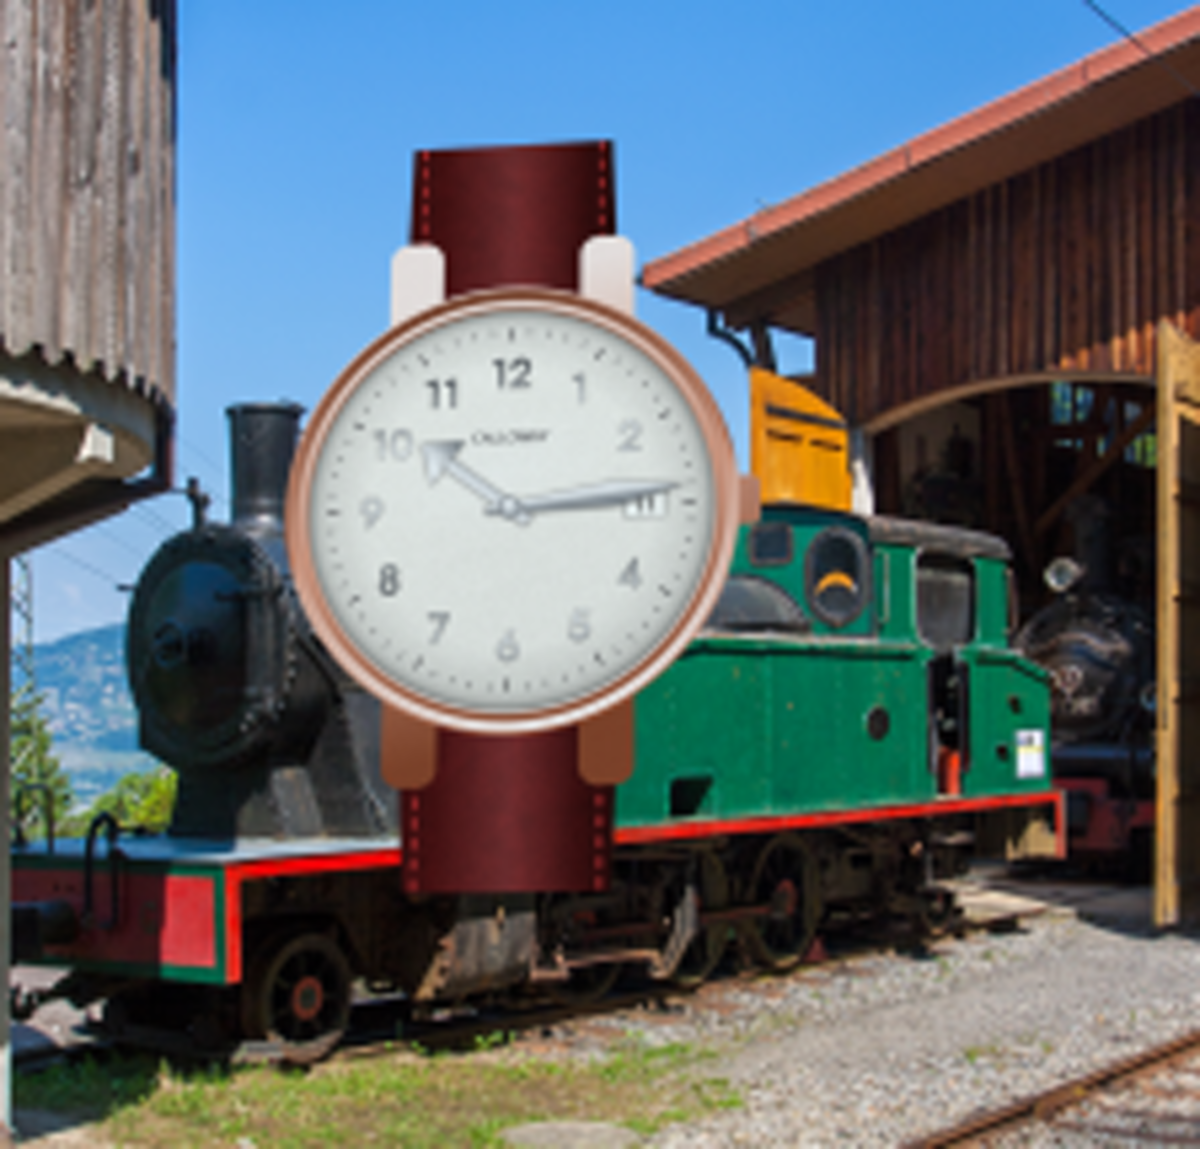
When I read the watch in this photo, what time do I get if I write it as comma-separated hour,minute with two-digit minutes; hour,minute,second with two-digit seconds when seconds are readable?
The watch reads 10,14
